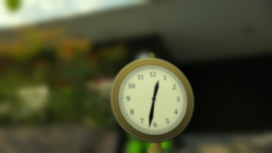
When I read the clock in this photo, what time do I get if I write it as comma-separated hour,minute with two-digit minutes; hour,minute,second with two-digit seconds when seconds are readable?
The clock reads 12,32
